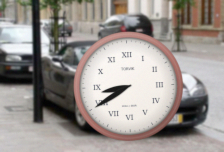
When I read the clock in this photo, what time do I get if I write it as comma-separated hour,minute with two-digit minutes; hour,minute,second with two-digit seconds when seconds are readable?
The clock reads 8,40
